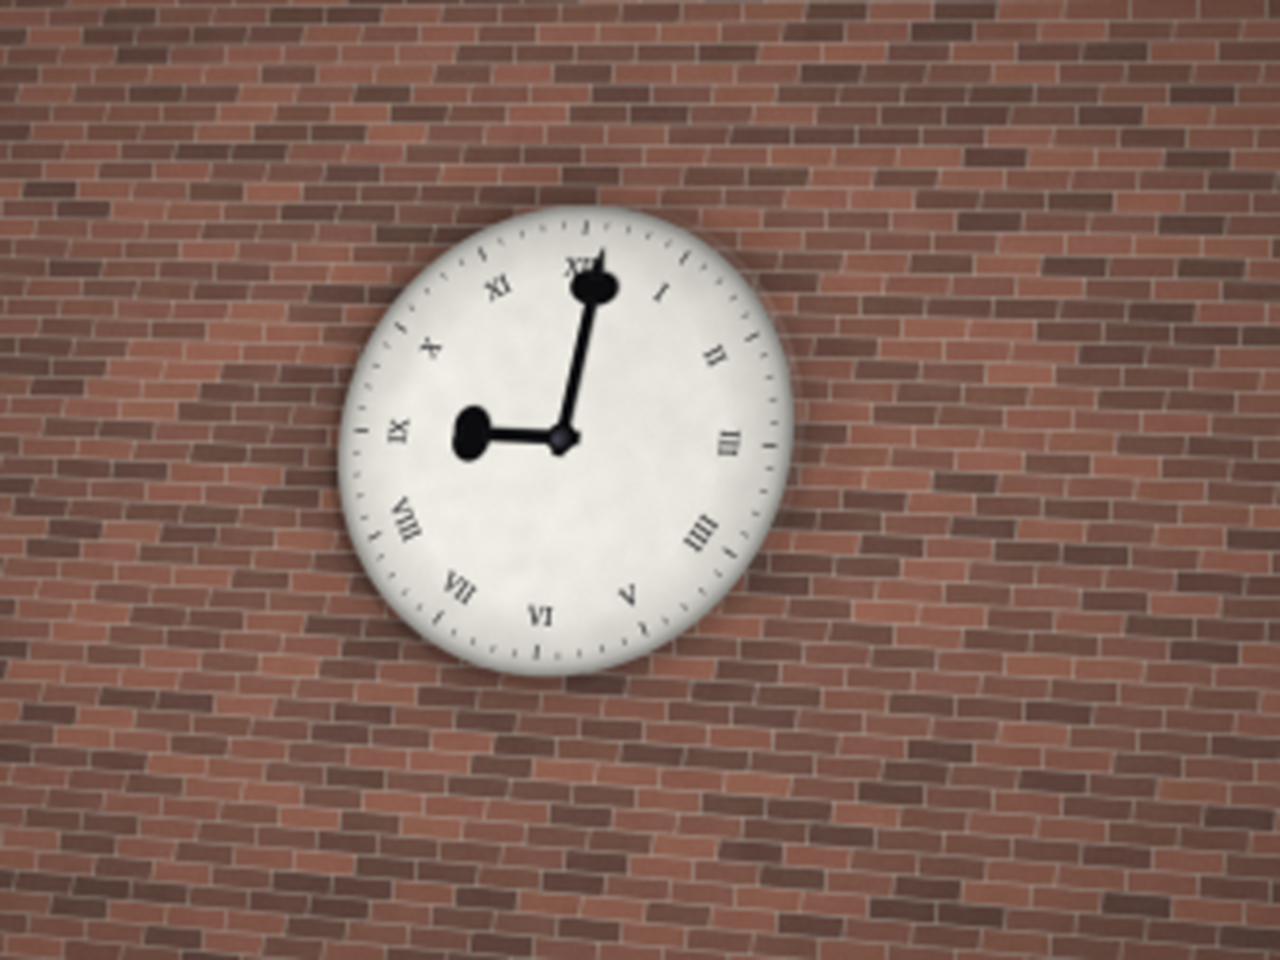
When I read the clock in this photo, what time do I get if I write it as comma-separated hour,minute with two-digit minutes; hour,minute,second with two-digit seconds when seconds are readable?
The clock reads 9,01
